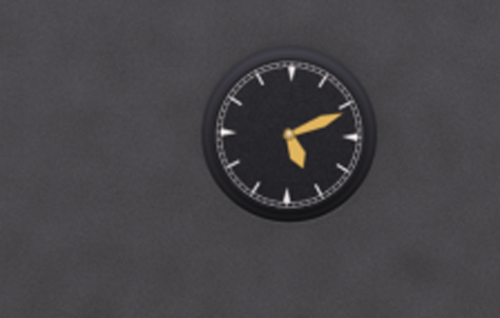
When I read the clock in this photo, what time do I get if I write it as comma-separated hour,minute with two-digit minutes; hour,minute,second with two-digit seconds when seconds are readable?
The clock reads 5,11
